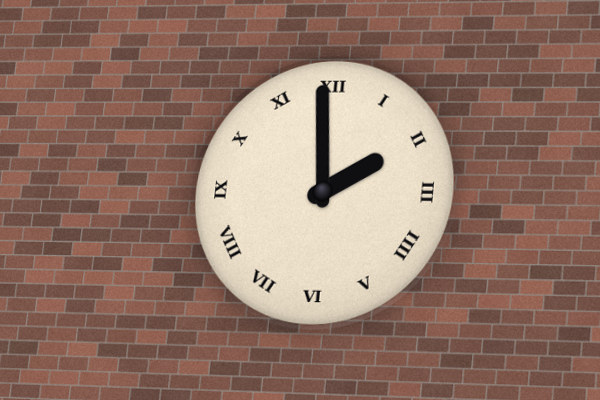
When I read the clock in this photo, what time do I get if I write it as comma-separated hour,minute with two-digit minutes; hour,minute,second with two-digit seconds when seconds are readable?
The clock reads 1,59
